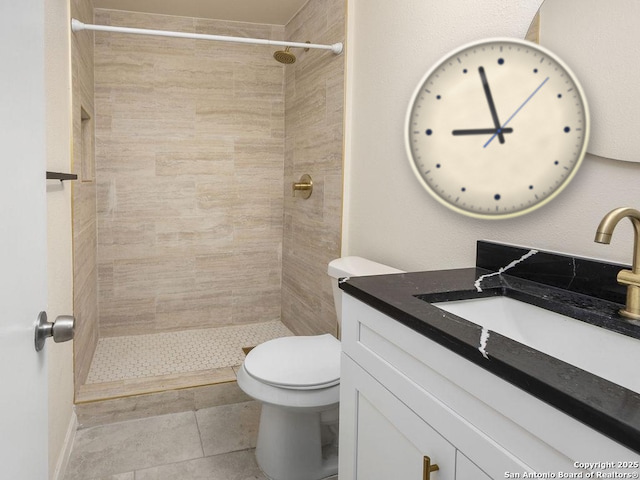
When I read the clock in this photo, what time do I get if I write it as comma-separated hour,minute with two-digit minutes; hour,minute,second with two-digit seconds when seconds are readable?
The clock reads 8,57,07
